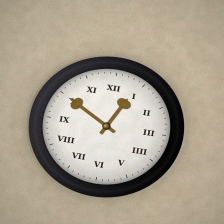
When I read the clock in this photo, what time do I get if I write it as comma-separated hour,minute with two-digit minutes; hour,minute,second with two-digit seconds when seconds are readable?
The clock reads 12,50
